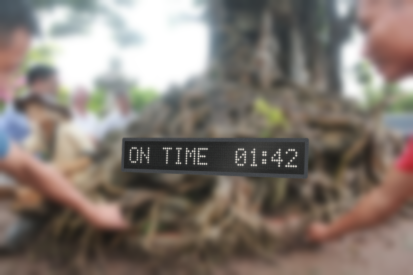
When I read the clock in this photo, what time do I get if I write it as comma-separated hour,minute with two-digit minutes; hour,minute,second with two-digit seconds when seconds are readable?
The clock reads 1,42
